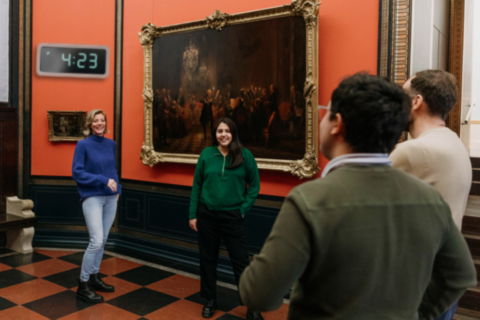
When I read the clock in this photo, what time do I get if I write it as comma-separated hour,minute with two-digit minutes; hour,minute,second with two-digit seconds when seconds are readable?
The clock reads 4,23
